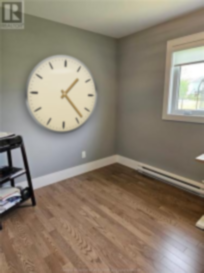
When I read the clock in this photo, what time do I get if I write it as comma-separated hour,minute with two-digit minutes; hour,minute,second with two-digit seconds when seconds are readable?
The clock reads 1,23
